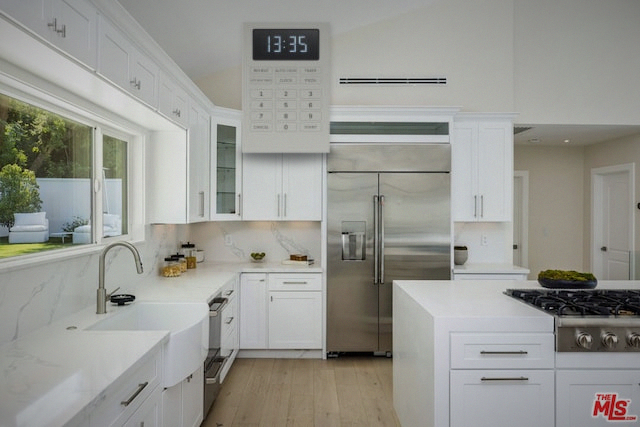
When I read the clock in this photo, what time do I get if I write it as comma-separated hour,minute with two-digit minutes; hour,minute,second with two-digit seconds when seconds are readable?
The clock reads 13,35
